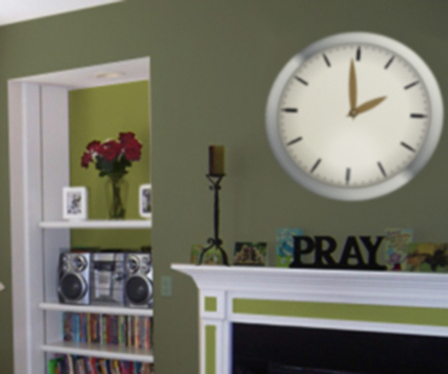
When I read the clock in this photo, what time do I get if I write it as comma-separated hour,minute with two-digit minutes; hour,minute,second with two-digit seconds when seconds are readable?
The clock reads 1,59
